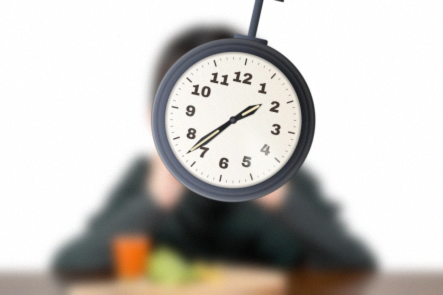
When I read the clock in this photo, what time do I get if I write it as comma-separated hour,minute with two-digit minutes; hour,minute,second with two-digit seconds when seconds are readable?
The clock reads 1,37
